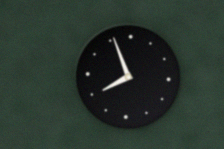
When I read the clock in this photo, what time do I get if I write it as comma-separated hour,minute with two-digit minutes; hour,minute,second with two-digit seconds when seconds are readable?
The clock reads 7,56
